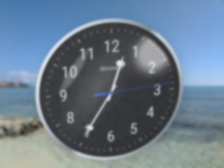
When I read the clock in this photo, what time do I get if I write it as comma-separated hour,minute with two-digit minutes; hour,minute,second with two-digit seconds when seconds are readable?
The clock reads 12,35,14
